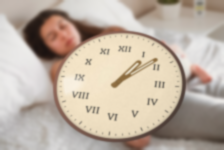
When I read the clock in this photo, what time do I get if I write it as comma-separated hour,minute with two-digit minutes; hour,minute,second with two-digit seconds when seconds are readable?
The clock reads 1,08
